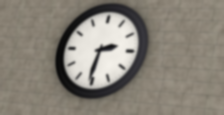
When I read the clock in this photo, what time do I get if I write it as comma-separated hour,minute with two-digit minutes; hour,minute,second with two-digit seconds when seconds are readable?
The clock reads 2,31
